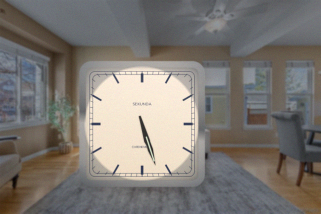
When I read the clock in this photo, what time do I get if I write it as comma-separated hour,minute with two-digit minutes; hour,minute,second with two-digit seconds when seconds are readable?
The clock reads 5,27
